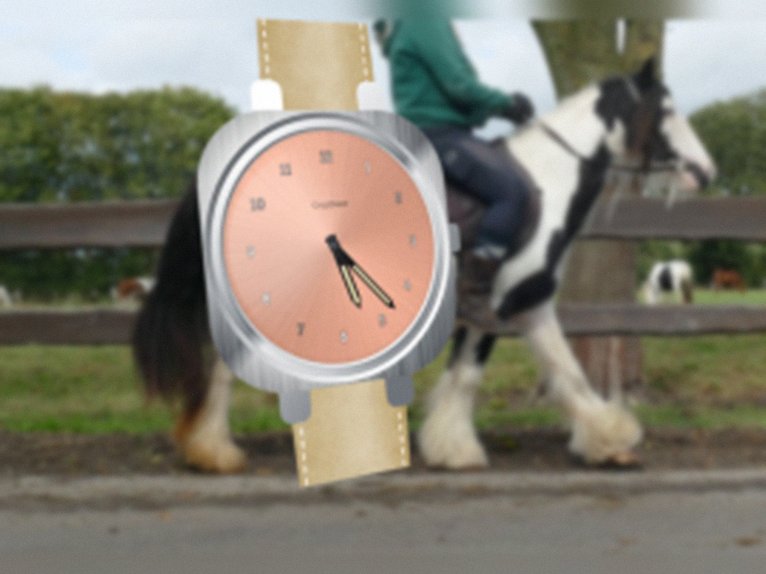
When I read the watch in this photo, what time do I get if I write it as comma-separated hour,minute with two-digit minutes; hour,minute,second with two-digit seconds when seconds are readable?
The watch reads 5,23
